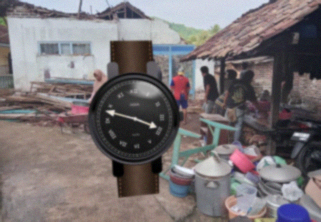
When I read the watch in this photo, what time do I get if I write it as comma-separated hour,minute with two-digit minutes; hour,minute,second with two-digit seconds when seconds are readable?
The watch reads 3,48
